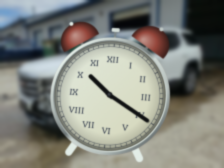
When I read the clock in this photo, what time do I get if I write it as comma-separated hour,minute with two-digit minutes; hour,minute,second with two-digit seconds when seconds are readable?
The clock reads 10,20
